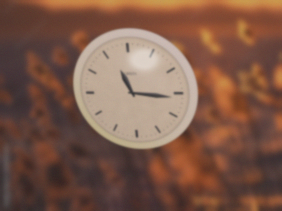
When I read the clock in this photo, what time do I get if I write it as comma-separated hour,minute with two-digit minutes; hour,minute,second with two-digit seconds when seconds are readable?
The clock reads 11,16
